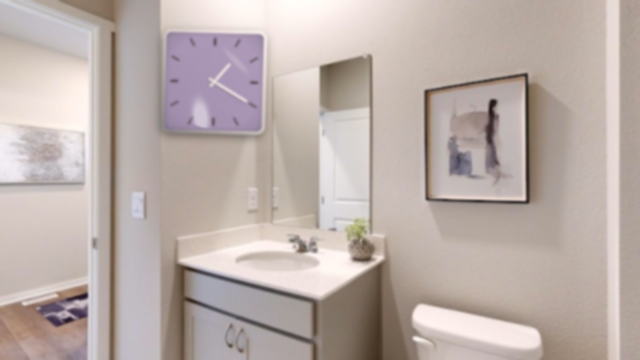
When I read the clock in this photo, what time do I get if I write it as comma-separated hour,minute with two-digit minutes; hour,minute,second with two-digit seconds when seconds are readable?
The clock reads 1,20
